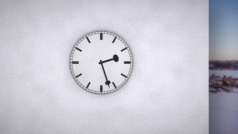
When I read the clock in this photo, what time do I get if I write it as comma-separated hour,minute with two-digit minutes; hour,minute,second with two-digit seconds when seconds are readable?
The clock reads 2,27
